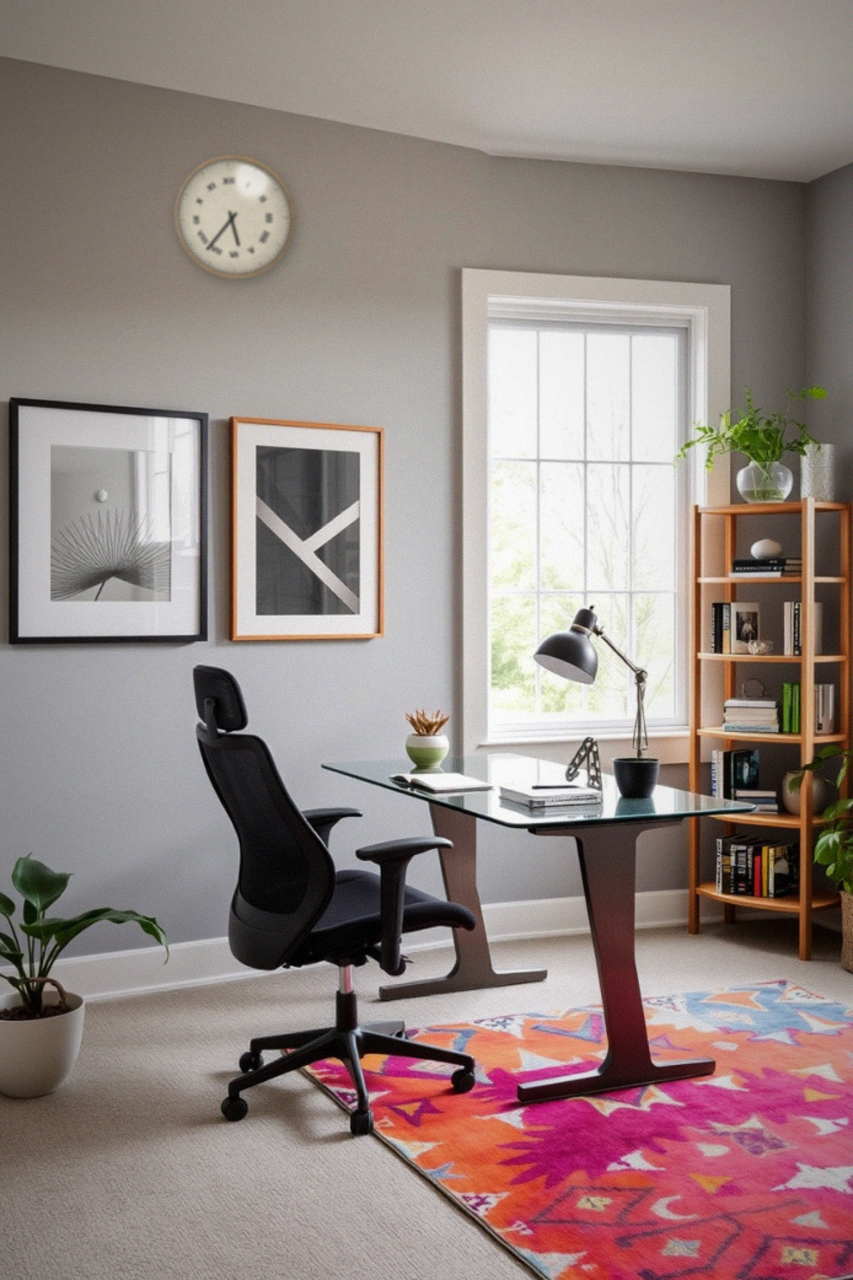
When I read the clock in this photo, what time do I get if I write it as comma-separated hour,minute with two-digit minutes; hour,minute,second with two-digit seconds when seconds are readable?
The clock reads 5,37
